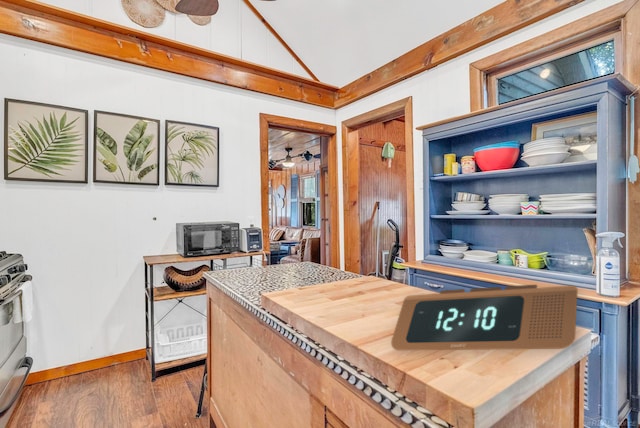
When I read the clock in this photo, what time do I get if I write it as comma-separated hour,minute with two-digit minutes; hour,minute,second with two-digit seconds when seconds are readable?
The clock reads 12,10
